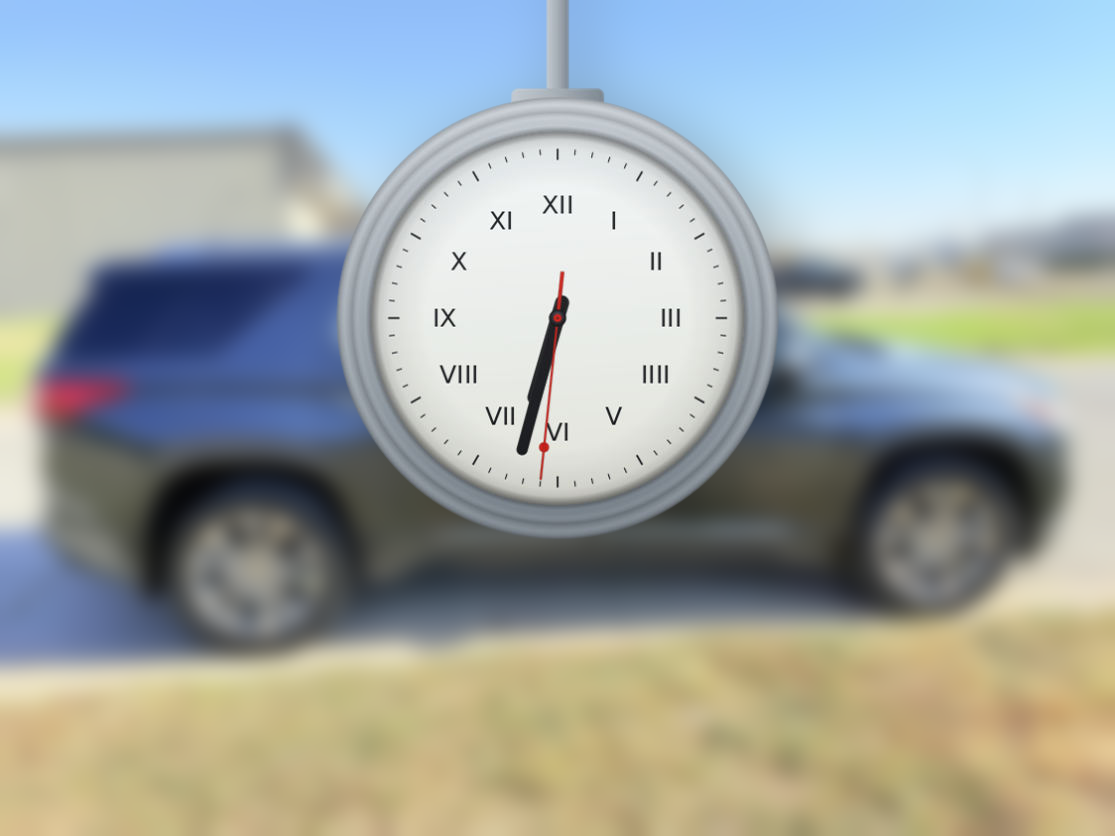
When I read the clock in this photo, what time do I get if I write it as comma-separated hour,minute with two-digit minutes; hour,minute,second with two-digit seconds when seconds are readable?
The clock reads 6,32,31
